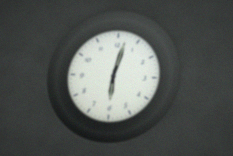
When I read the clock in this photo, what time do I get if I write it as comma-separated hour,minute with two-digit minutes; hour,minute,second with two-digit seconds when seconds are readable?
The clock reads 6,02
